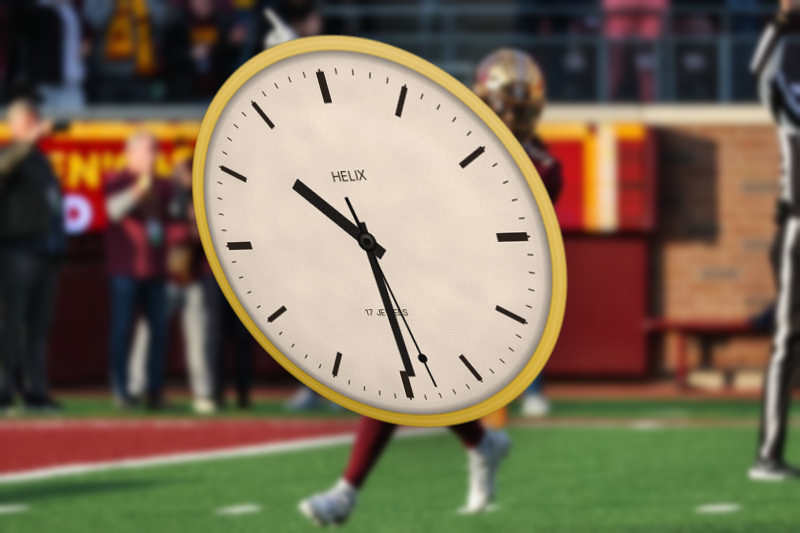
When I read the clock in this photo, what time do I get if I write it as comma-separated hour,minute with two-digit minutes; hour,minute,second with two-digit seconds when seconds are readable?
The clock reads 10,29,28
